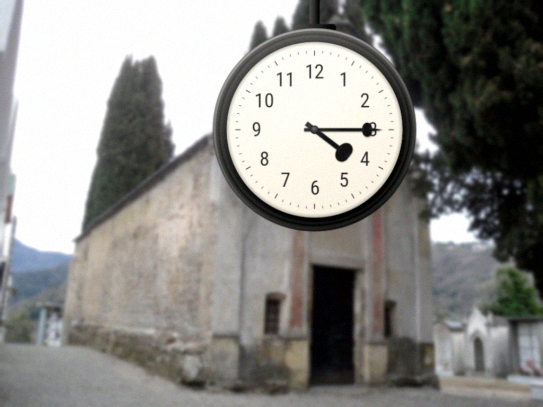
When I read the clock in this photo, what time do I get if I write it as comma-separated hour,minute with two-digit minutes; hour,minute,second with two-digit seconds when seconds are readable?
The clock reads 4,15
